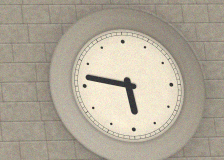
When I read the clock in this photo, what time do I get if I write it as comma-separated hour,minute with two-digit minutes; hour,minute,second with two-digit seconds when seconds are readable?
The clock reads 5,47
